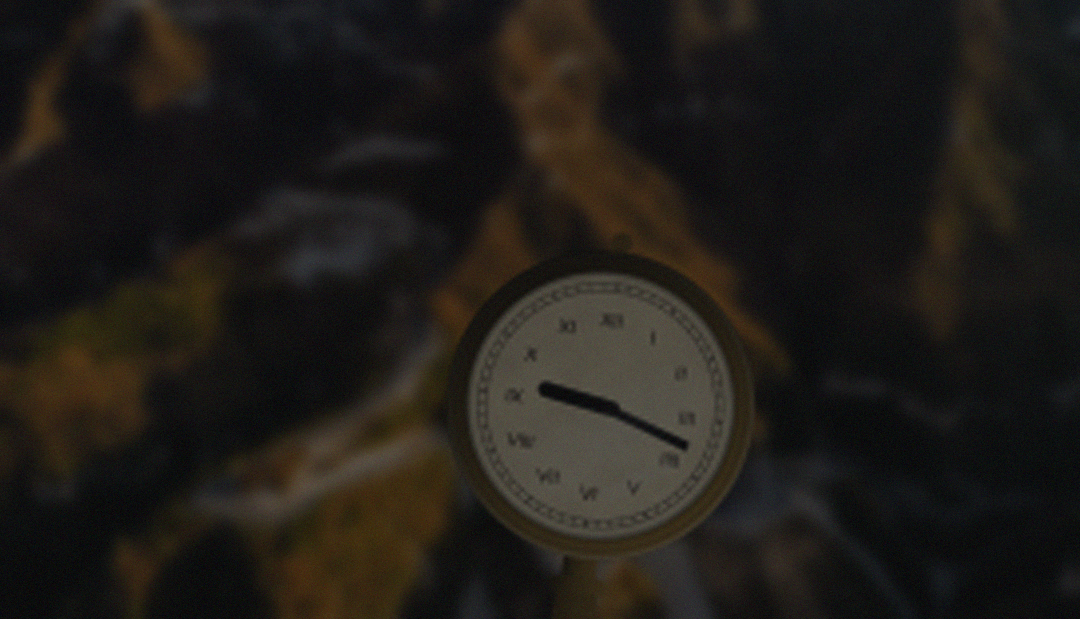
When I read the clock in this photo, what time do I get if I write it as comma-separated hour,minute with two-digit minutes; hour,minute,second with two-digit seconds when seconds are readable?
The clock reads 9,18
